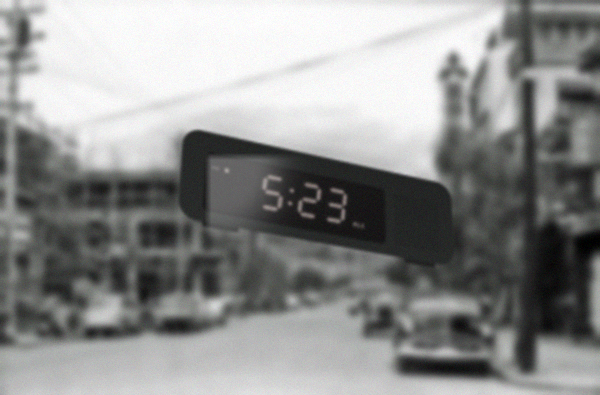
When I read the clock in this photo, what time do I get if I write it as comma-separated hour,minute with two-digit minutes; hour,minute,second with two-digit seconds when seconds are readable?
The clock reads 5,23
